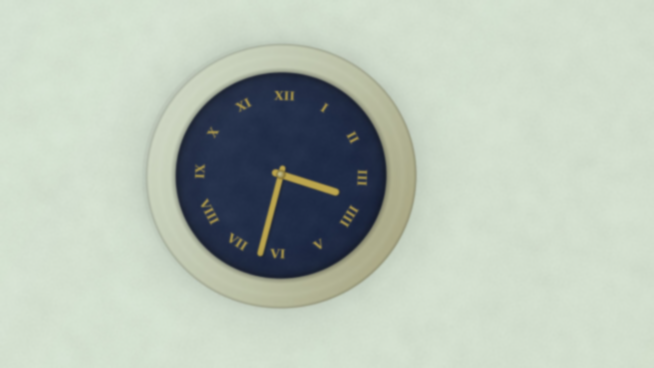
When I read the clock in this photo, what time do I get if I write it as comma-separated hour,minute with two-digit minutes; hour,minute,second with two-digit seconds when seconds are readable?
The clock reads 3,32
